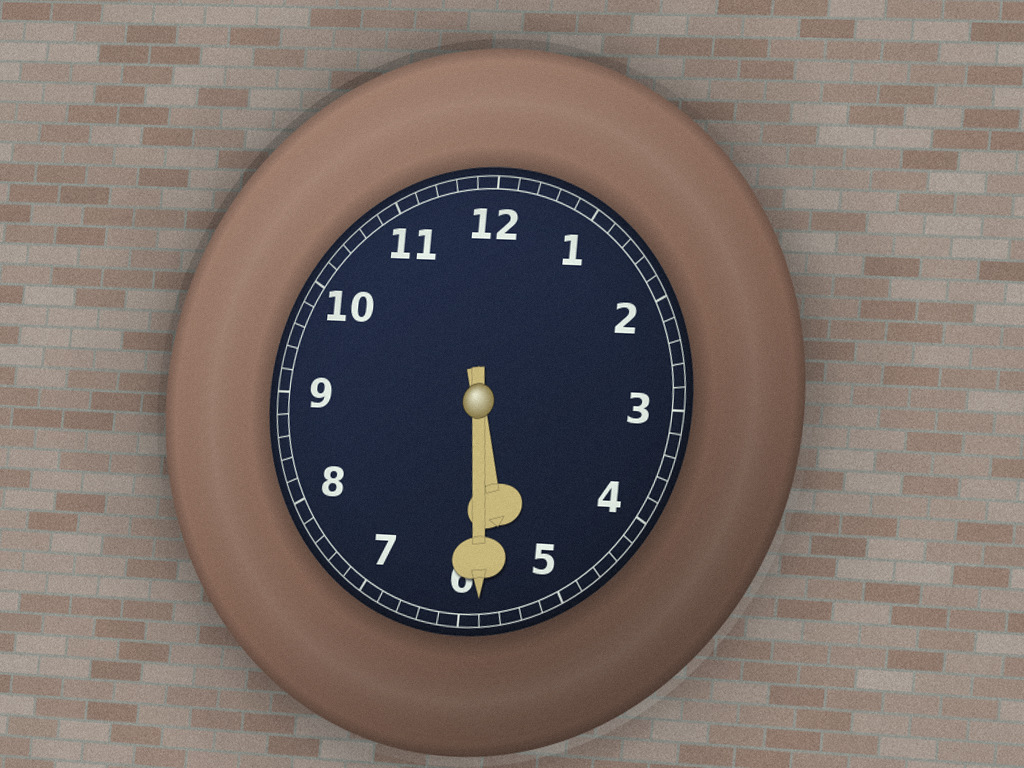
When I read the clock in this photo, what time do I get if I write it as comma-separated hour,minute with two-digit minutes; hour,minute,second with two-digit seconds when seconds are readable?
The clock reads 5,29
